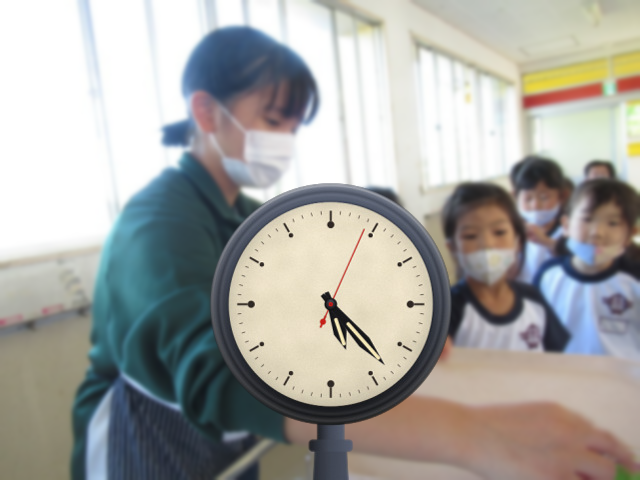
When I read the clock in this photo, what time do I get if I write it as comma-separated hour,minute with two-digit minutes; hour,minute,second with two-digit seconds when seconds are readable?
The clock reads 5,23,04
